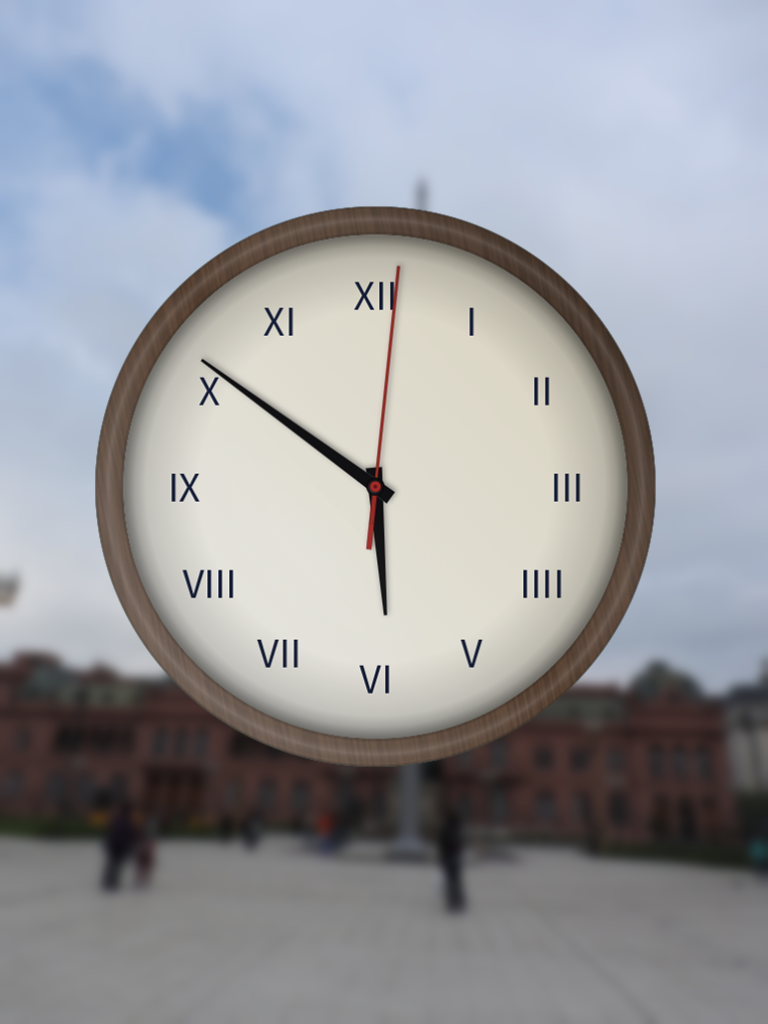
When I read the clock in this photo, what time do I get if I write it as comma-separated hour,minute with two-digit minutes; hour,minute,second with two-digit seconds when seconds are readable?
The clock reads 5,51,01
